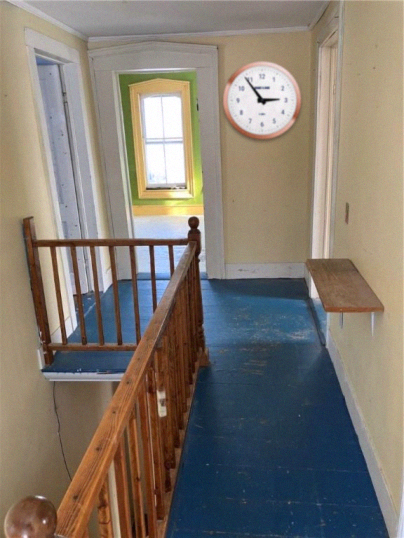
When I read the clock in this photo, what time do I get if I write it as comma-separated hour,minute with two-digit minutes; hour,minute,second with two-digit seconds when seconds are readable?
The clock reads 2,54
